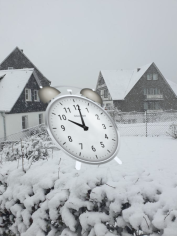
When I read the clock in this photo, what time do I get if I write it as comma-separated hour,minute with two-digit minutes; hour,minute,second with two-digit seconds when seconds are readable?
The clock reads 10,01
